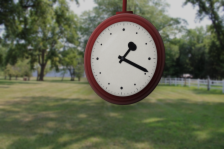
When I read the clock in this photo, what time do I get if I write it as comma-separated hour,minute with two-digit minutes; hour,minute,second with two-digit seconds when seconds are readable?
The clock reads 1,19
